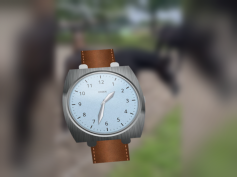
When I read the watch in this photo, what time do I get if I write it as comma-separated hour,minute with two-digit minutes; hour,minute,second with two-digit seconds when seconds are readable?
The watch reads 1,33
